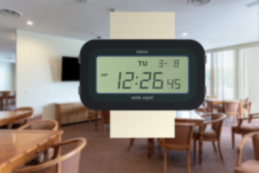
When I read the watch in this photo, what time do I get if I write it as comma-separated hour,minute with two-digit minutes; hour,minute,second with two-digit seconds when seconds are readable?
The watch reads 12,26,45
